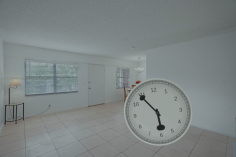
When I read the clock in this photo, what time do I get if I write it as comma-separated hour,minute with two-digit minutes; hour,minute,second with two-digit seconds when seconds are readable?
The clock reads 5,54
